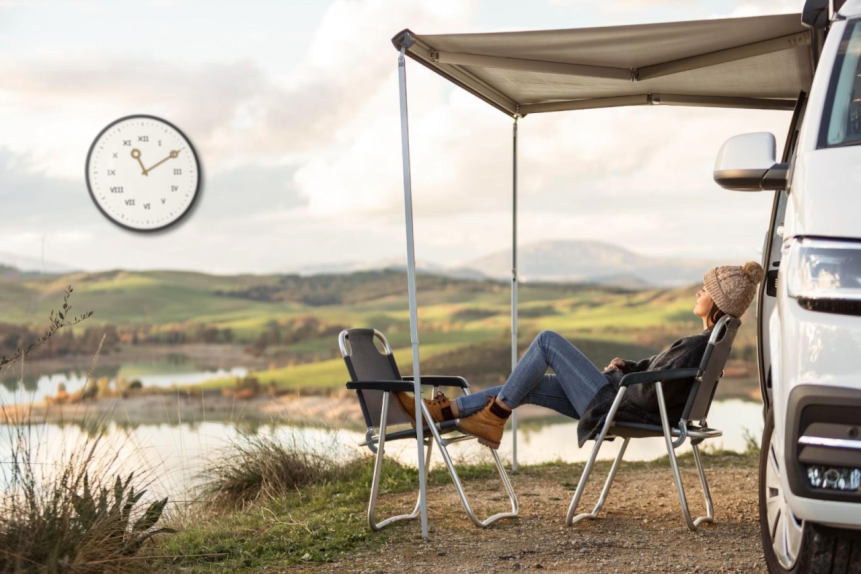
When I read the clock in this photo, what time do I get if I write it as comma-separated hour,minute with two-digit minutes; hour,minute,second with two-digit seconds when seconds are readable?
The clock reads 11,10
